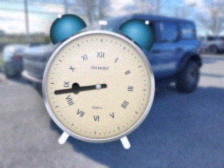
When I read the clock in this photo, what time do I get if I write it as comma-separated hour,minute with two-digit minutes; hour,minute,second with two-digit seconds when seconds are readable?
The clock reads 8,43
